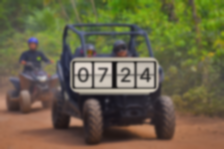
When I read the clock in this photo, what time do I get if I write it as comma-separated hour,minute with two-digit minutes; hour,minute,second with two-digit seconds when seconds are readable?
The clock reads 7,24
